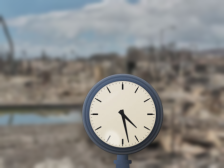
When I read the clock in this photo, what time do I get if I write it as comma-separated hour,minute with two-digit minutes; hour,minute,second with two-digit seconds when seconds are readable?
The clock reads 4,28
